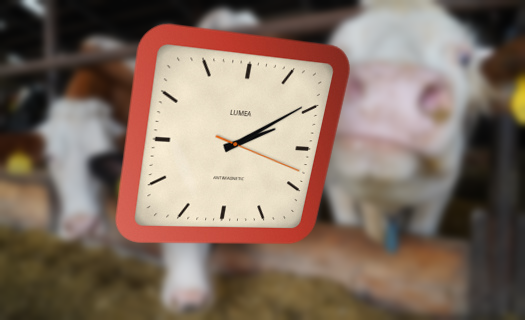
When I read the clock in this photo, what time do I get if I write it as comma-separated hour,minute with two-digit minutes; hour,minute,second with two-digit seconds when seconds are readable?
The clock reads 2,09,18
